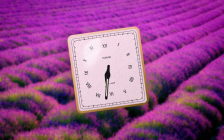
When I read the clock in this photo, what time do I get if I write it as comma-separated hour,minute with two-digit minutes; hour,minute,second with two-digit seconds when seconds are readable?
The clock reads 6,32
